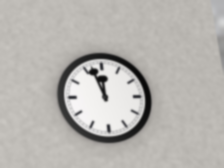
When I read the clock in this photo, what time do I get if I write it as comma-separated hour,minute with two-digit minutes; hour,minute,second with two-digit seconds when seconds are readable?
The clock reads 11,57
